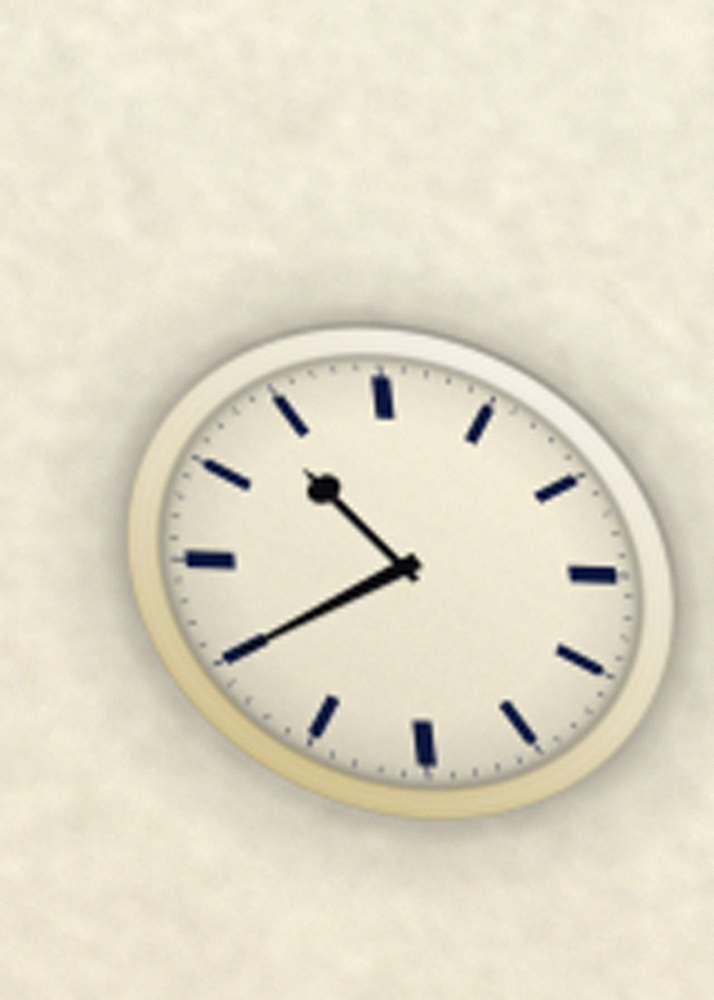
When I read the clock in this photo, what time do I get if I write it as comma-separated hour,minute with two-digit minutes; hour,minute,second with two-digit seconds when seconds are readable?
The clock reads 10,40
